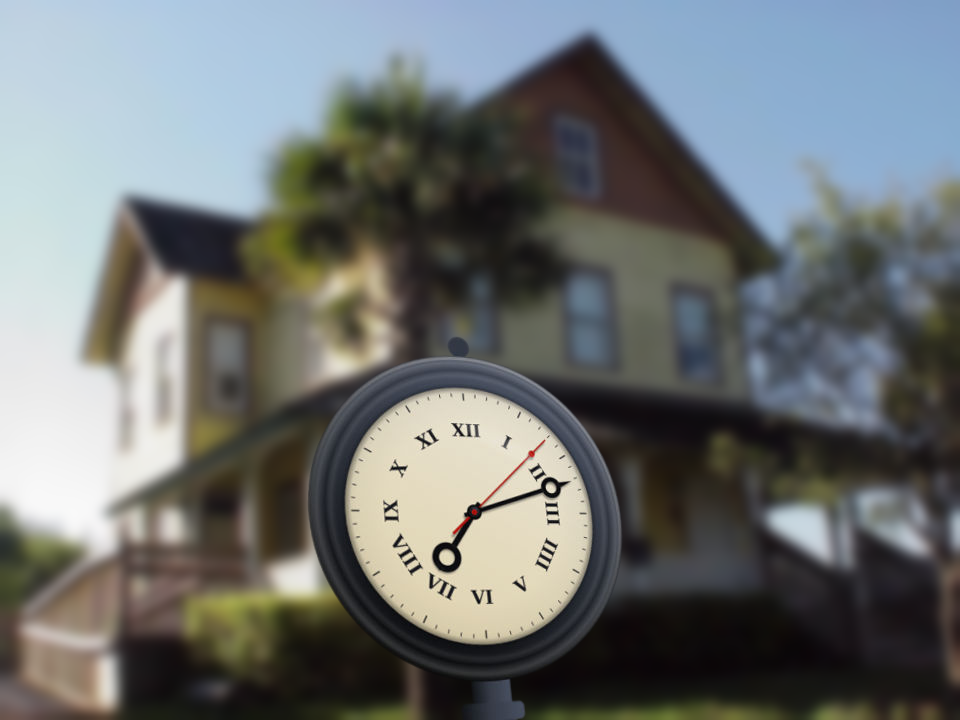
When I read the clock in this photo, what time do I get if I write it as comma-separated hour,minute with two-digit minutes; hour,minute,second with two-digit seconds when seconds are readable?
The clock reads 7,12,08
